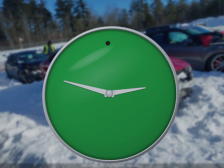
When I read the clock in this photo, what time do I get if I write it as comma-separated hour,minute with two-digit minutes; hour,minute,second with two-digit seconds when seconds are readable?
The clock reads 2,48
